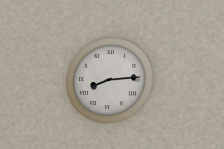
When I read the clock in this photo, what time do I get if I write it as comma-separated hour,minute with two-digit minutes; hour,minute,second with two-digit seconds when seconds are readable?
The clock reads 8,14
